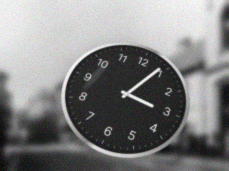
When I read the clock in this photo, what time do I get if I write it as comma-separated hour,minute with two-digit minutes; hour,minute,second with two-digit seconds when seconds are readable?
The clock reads 3,04
